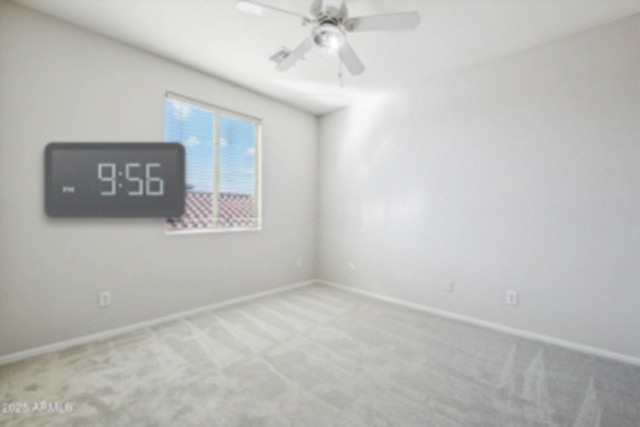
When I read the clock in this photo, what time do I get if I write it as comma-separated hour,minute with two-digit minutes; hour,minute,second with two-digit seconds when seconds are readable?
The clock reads 9,56
